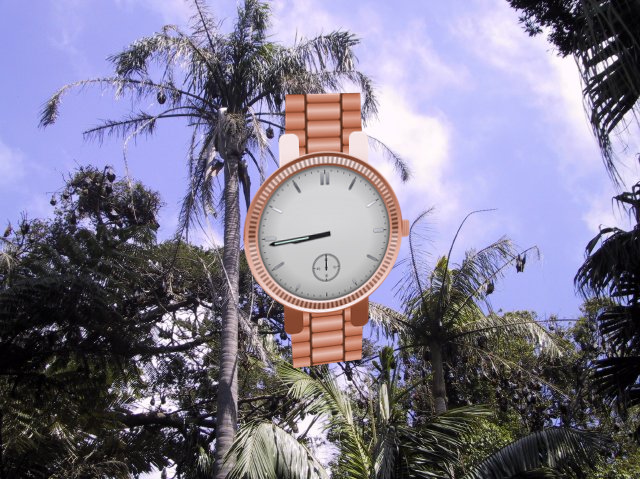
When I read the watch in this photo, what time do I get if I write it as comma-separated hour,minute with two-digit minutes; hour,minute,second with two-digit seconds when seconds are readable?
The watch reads 8,44
